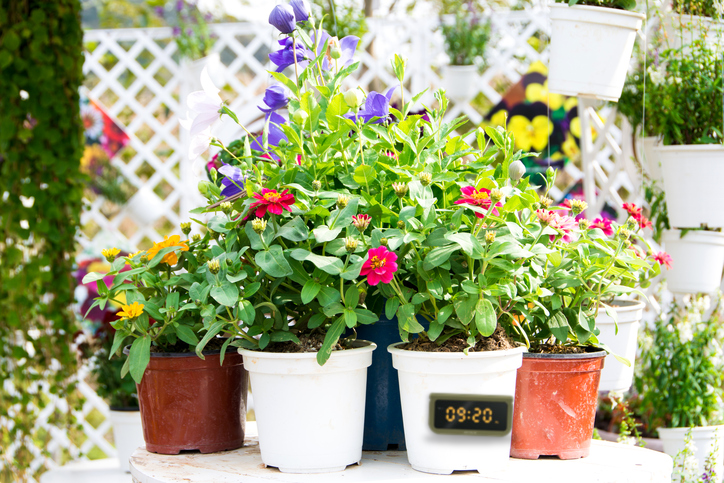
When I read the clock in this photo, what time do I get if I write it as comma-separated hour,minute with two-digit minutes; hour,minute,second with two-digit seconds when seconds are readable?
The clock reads 9,20
